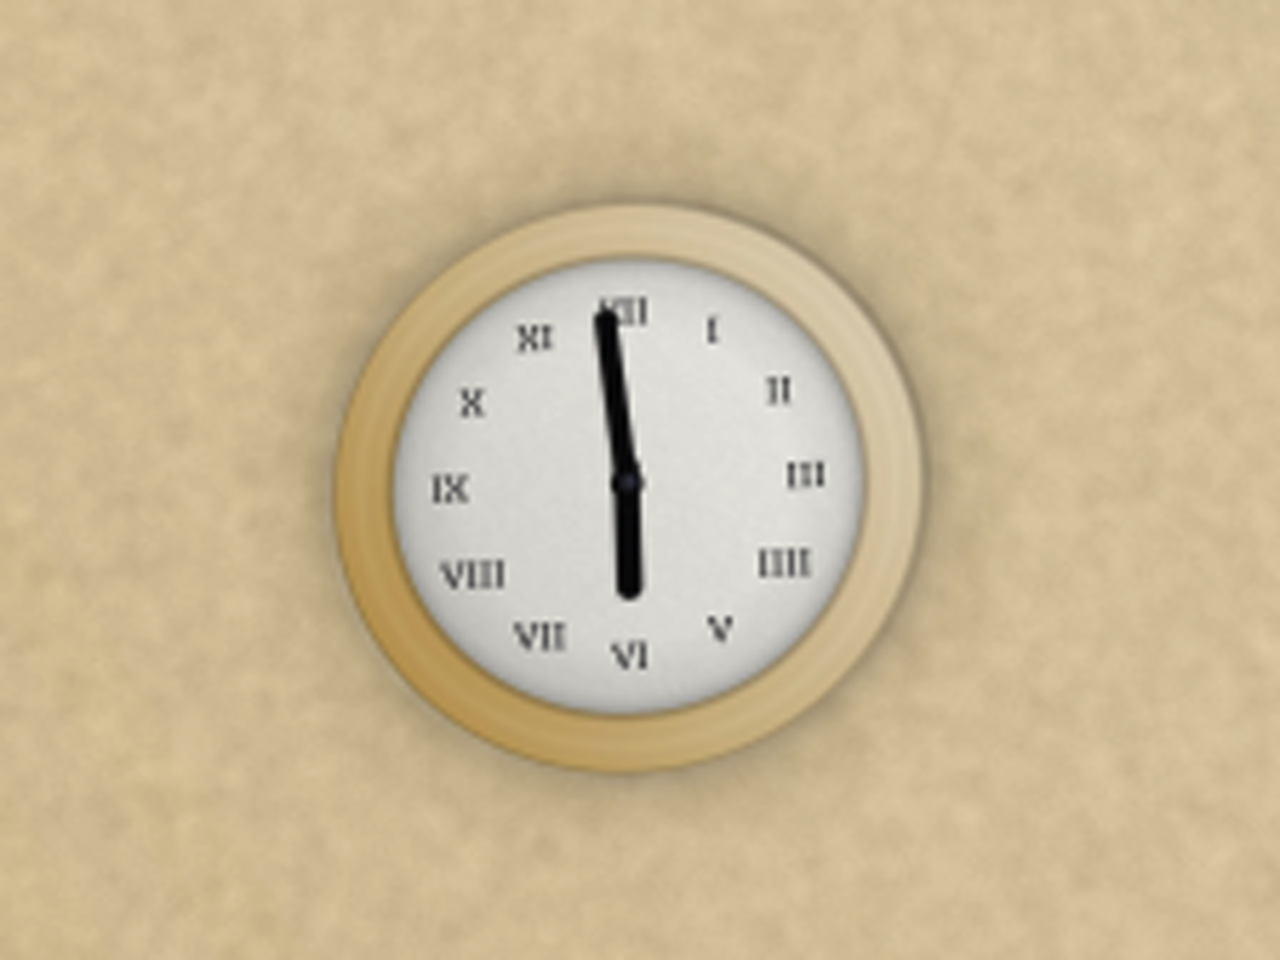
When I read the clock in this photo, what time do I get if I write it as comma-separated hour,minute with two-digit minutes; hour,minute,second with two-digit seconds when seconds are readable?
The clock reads 5,59
